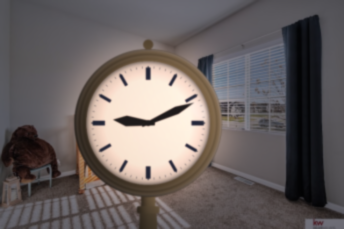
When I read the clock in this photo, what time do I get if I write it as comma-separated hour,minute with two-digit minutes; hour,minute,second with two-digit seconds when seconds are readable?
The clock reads 9,11
